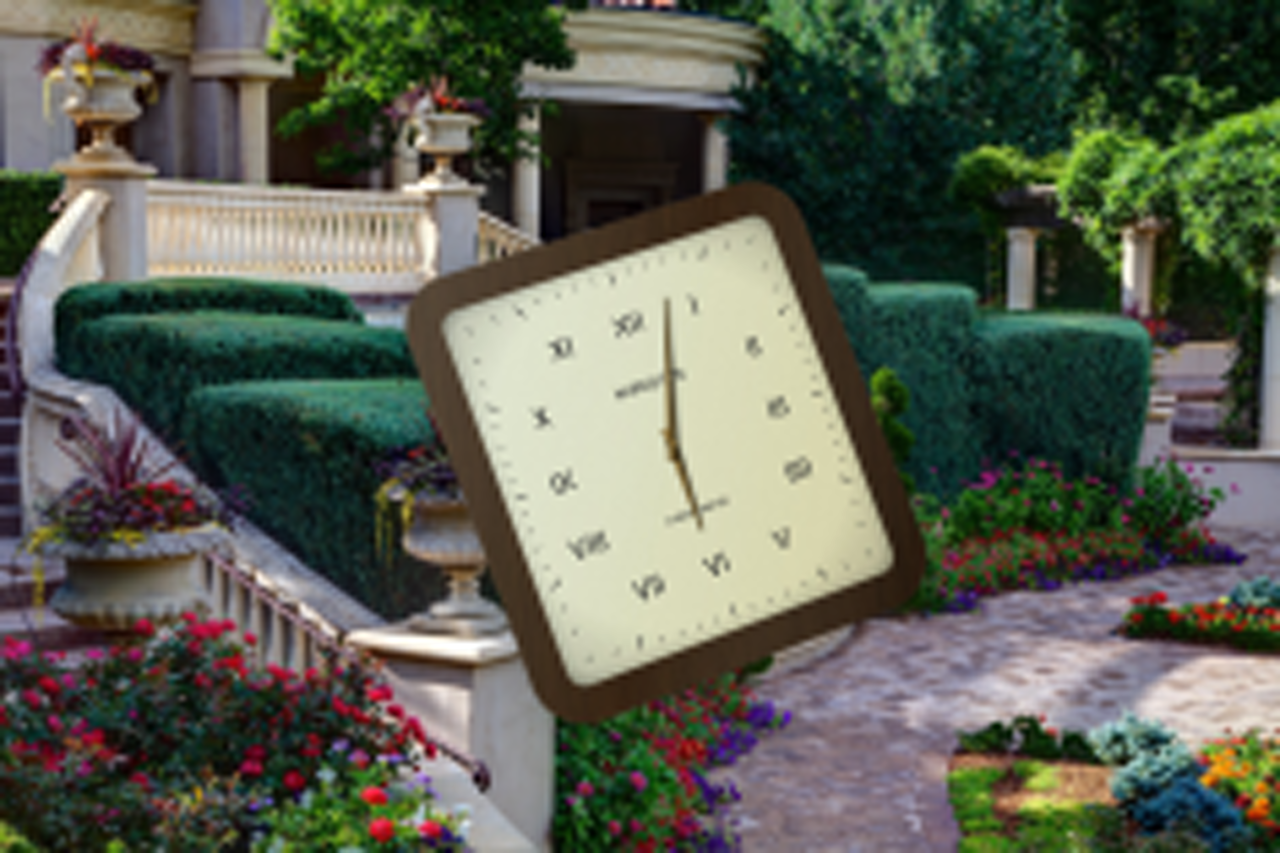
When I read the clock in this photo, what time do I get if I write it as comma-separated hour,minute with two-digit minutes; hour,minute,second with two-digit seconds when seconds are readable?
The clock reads 6,03
